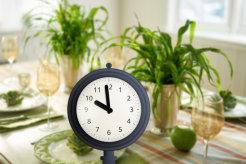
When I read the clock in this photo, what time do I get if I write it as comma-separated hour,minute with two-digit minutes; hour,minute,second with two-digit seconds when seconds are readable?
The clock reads 9,59
